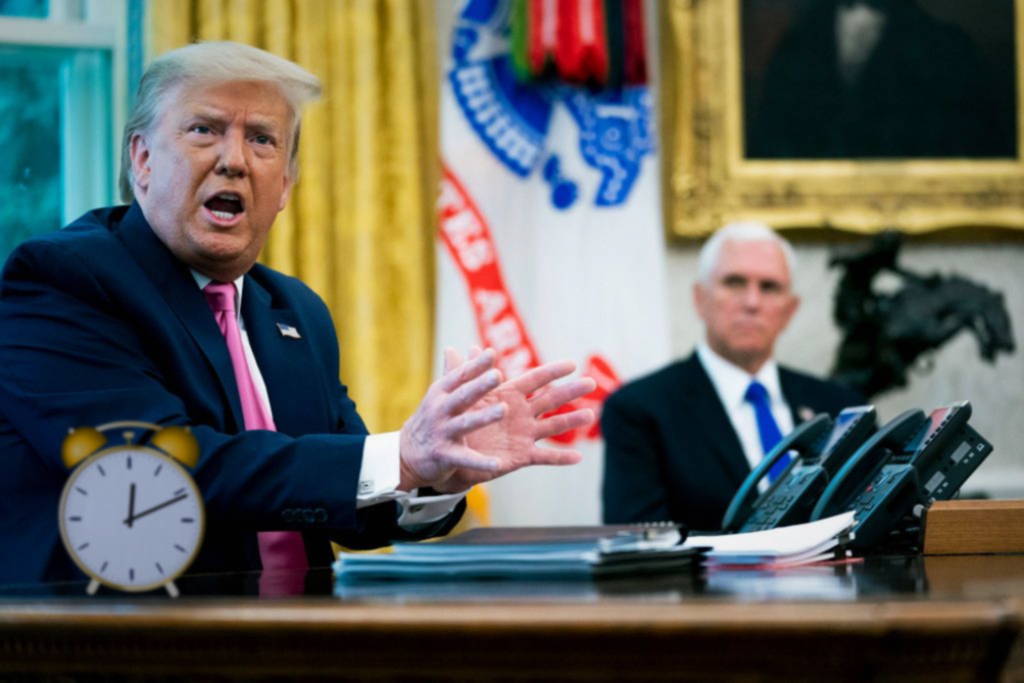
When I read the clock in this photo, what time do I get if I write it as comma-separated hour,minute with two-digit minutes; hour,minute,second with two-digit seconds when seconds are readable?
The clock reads 12,11
